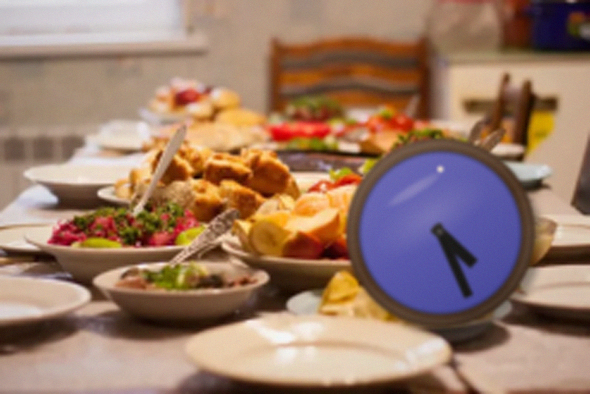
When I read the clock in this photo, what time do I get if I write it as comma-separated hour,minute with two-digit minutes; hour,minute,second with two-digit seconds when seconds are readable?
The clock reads 4,26
